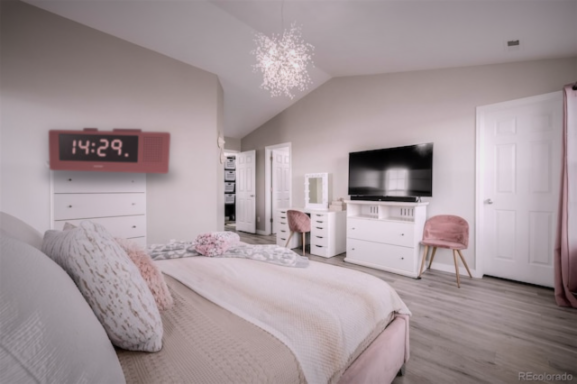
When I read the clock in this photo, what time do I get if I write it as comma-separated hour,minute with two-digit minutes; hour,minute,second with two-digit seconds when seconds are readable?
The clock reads 14,29
